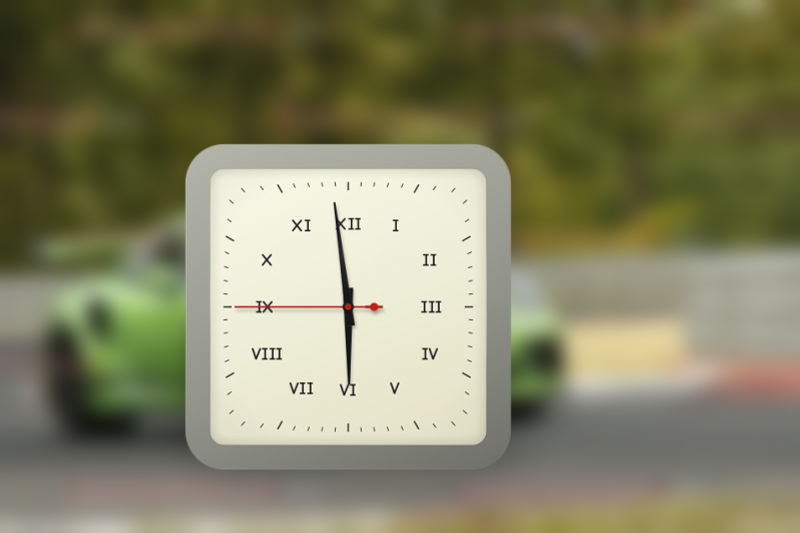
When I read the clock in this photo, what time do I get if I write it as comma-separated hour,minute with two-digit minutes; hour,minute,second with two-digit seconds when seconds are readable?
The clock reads 5,58,45
